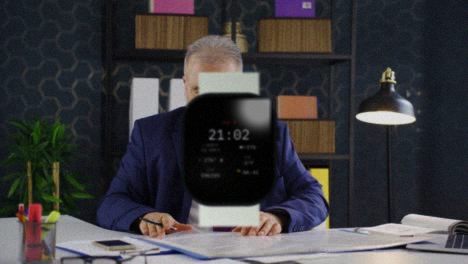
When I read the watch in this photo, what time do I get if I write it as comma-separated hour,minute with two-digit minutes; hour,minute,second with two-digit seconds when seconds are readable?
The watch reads 21,02
